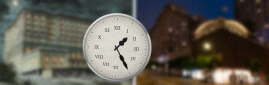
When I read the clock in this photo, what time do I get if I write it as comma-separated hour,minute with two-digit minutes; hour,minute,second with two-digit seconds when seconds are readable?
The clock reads 1,25
